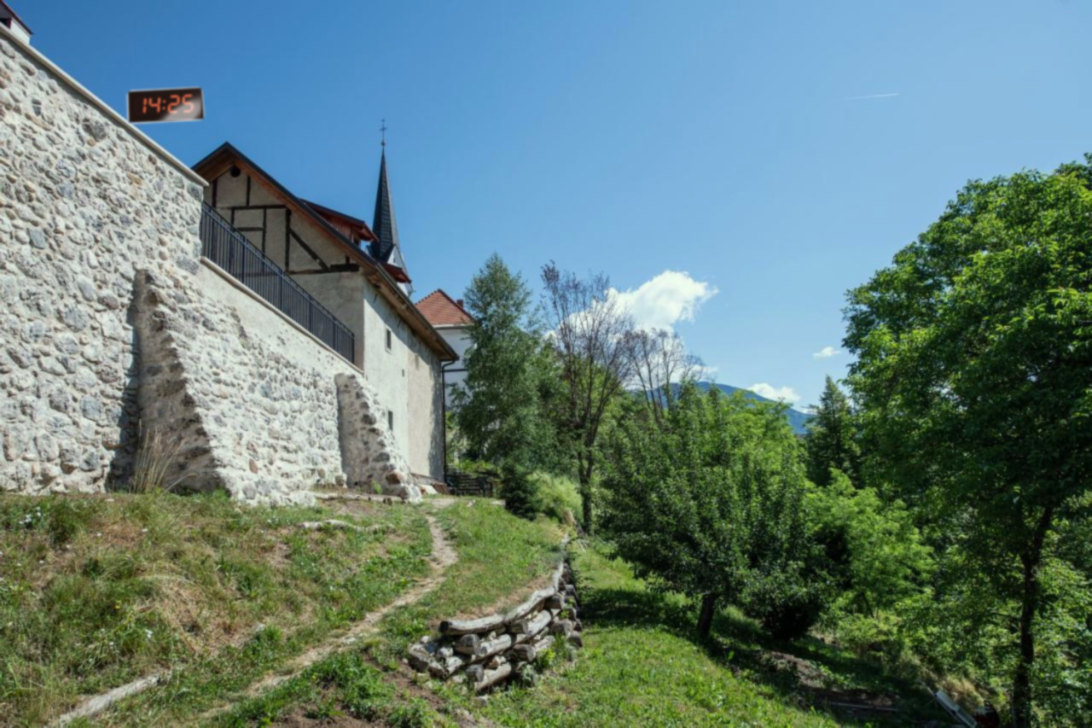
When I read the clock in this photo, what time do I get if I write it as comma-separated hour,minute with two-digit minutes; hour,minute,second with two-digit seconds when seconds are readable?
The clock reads 14,25
